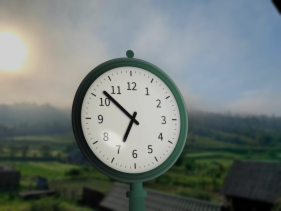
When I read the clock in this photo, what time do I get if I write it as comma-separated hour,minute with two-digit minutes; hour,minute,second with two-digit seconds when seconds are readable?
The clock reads 6,52
